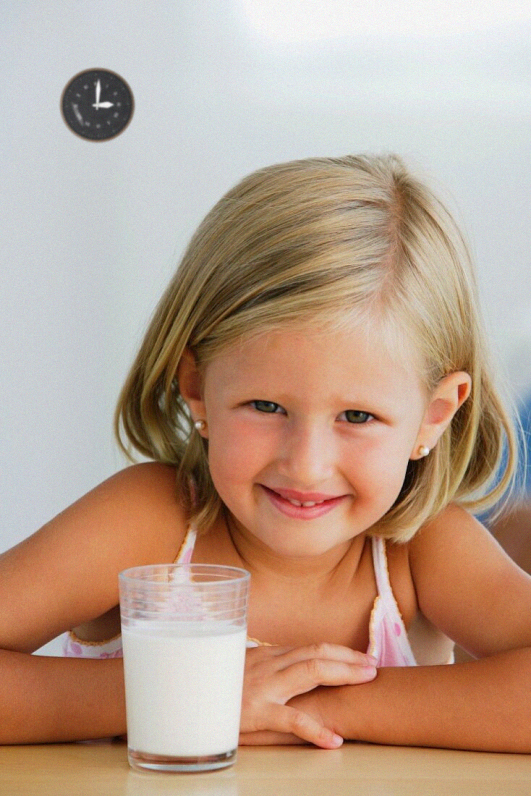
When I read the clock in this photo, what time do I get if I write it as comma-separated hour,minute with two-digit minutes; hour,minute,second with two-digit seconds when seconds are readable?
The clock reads 3,01
